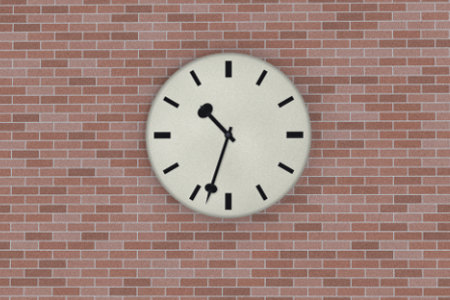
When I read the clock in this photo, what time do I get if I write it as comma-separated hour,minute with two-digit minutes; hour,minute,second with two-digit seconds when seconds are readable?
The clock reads 10,33
